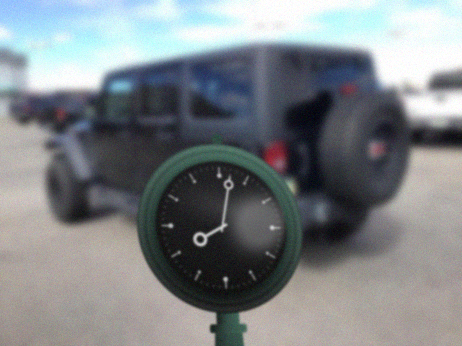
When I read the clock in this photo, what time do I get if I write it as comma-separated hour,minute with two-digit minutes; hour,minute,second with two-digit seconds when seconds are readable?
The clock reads 8,02
